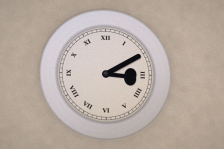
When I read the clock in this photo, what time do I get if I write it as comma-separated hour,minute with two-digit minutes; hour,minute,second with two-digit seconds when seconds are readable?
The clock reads 3,10
